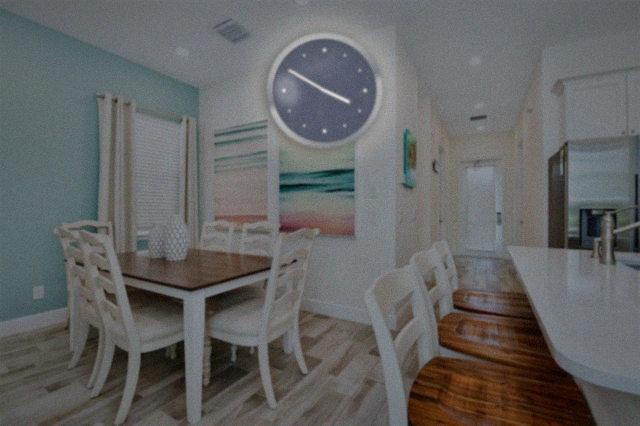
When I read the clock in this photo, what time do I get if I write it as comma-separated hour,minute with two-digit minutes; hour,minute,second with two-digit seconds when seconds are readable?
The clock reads 3,50
